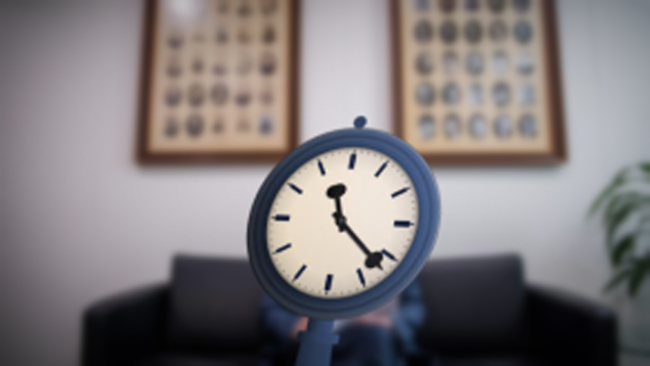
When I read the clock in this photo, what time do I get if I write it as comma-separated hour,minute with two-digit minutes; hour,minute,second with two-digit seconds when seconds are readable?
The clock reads 11,22
